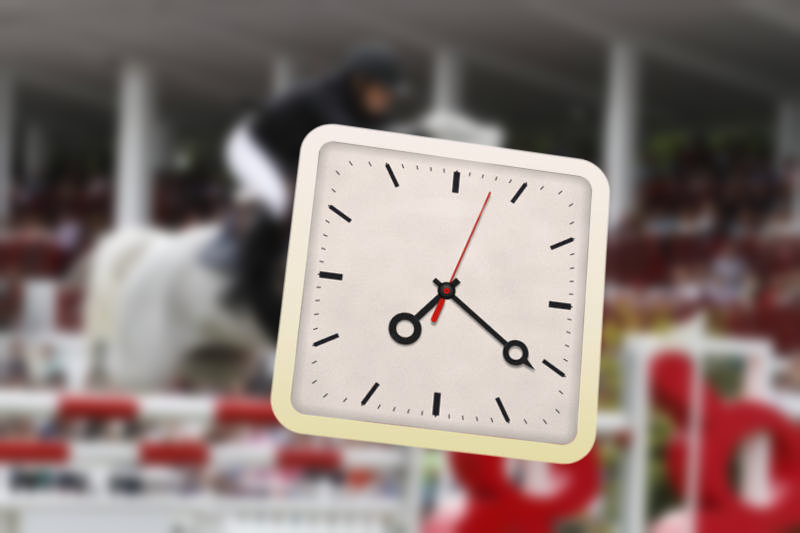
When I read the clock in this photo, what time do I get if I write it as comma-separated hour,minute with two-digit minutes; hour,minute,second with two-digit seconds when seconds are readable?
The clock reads 7,21,03
